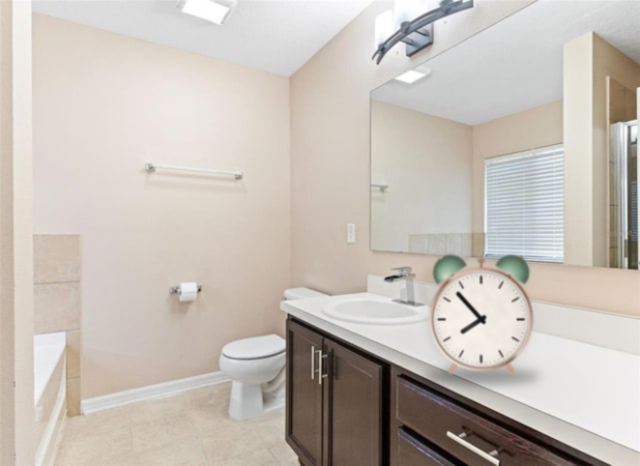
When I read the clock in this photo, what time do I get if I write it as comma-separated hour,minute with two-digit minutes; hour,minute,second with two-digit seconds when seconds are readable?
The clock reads 7,53
